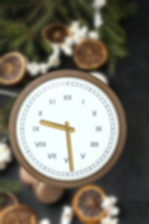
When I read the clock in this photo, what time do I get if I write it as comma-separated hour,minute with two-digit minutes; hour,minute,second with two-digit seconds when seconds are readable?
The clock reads 9,29
